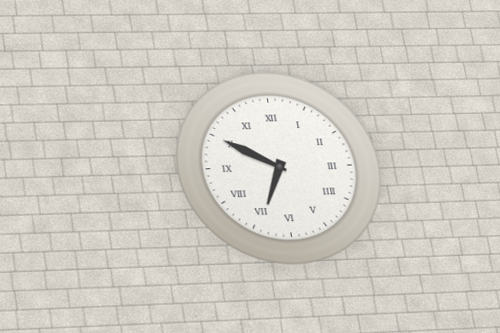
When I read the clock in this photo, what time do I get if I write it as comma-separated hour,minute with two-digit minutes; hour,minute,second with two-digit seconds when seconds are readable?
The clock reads 6,50
